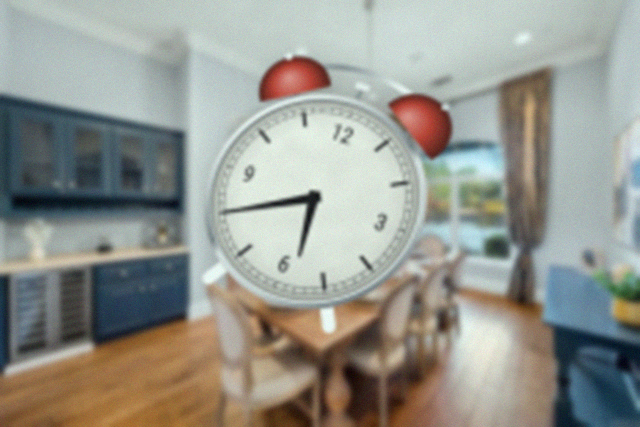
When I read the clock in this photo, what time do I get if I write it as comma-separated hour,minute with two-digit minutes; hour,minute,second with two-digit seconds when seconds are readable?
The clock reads 5,40
